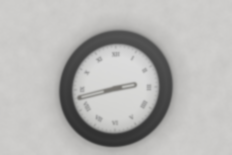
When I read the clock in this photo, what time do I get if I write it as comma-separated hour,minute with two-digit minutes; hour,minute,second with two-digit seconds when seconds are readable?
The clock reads 2,43
